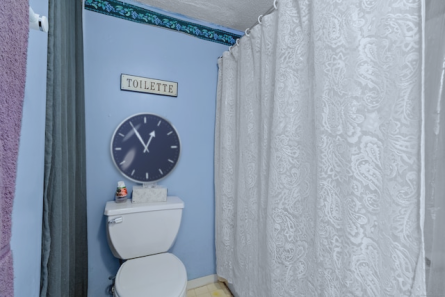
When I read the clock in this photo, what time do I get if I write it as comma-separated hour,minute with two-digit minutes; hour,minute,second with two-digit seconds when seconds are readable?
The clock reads 12,55
